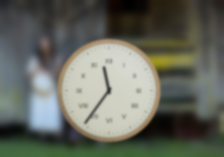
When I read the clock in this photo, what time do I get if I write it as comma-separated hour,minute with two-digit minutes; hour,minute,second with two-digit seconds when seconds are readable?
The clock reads 11,36
